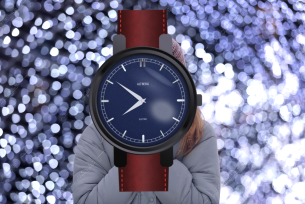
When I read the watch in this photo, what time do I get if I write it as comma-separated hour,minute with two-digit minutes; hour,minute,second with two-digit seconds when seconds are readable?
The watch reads 7,51
